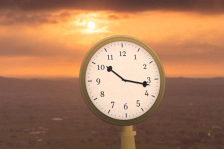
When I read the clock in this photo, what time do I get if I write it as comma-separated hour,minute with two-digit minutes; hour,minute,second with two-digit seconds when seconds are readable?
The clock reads 10,17
